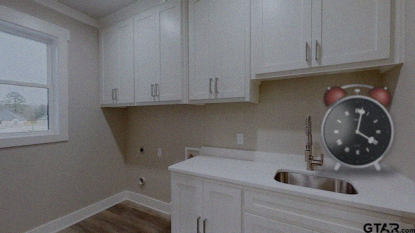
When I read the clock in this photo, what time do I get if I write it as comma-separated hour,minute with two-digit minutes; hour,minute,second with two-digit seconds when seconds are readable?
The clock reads 4,02
